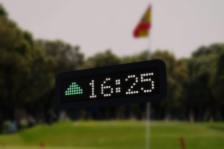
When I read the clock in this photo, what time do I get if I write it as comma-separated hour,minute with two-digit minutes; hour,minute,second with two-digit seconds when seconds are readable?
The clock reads 16,25
